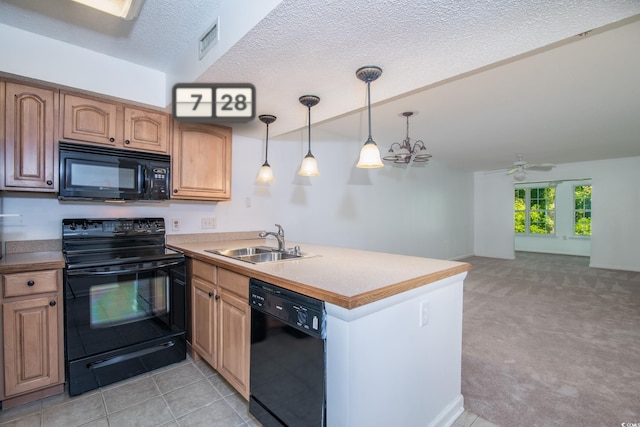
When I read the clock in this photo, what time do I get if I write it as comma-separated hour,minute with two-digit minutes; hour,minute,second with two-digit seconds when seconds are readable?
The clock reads 7,28
